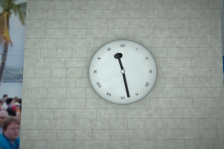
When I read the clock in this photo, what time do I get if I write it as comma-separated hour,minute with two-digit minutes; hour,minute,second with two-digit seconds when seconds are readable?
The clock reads 11,28
